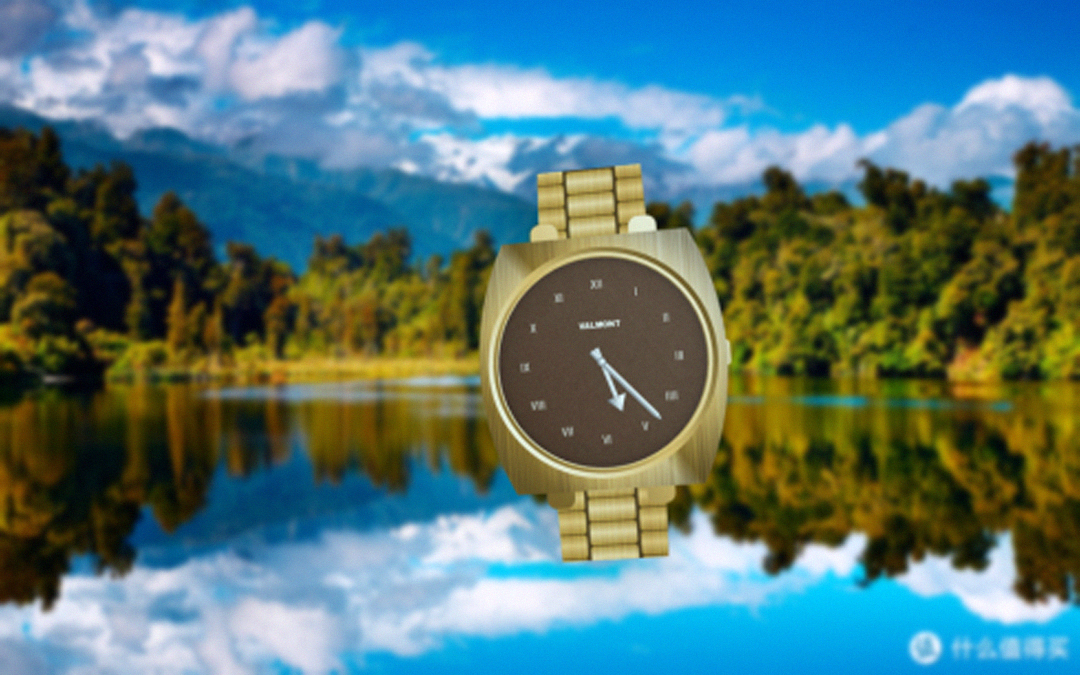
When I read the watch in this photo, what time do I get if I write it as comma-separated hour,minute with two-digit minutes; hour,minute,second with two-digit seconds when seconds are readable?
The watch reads 5,23
